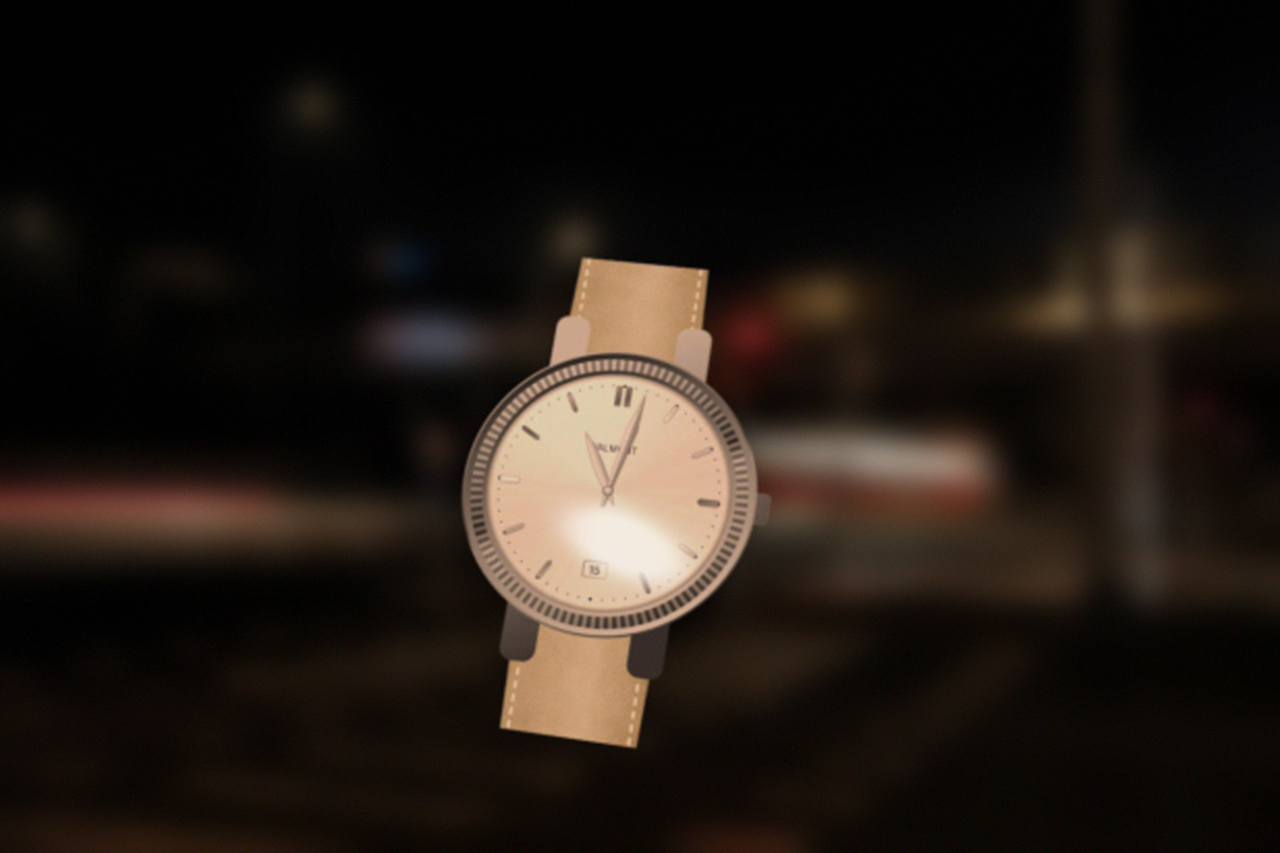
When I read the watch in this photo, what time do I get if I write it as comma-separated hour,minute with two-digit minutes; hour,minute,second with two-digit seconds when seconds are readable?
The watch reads 11,02
